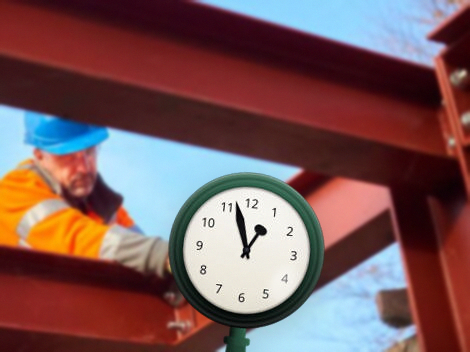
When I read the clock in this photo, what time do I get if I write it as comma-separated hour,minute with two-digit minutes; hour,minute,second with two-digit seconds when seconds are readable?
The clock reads 12,57
